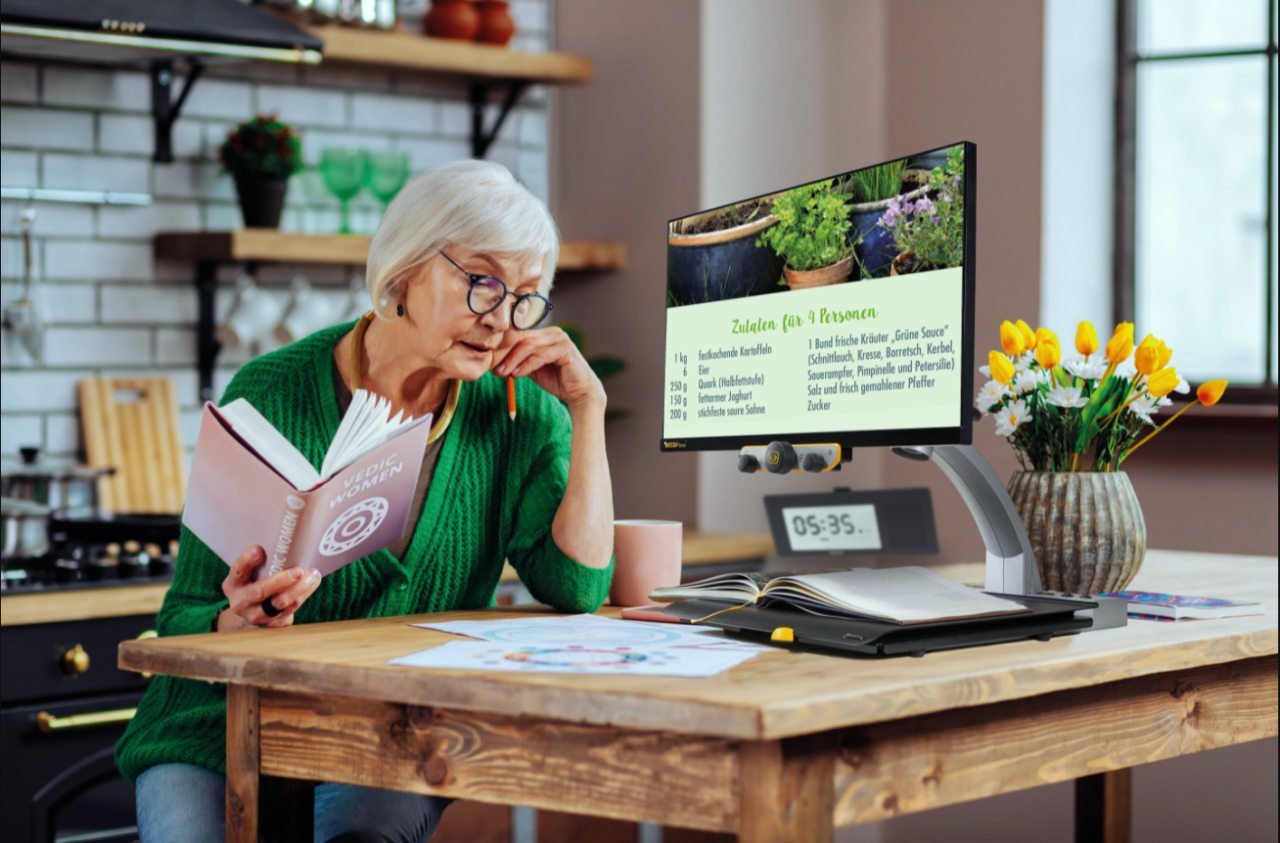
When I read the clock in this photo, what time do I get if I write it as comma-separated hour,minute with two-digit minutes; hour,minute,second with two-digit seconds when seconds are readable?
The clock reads 5,35
